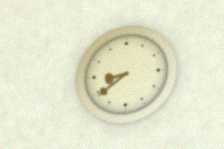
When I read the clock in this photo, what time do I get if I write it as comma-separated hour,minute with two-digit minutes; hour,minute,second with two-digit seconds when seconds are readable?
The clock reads 8,39
